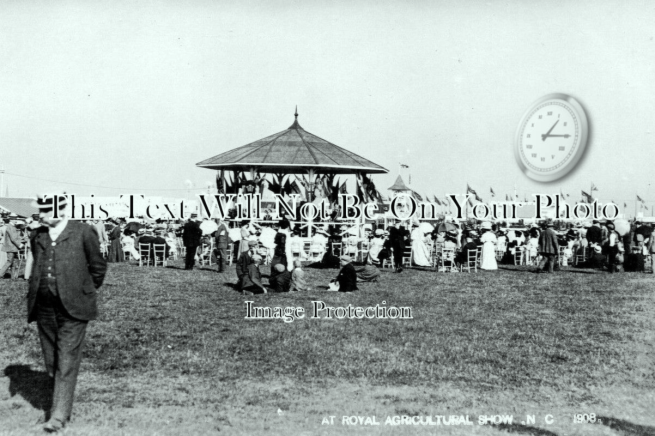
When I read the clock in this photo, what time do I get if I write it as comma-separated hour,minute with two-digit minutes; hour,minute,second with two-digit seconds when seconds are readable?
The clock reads 1,15
